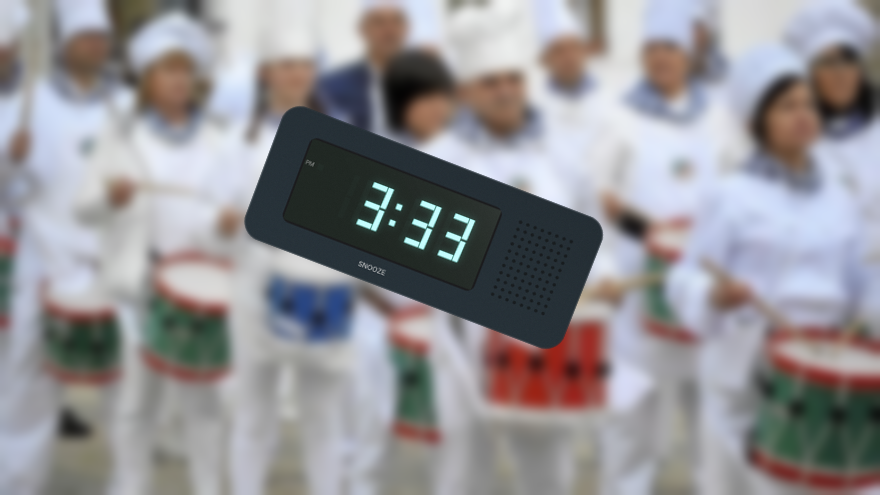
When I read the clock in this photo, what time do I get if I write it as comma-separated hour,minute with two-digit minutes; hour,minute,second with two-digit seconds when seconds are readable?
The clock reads 3,33
